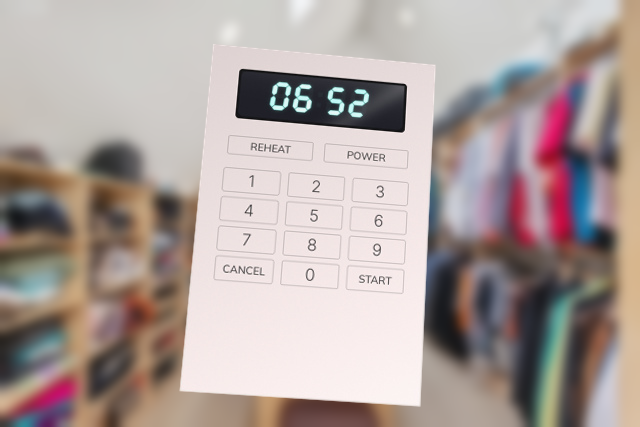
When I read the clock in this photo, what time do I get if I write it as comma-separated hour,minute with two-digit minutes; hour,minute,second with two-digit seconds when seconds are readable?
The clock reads 6,52
